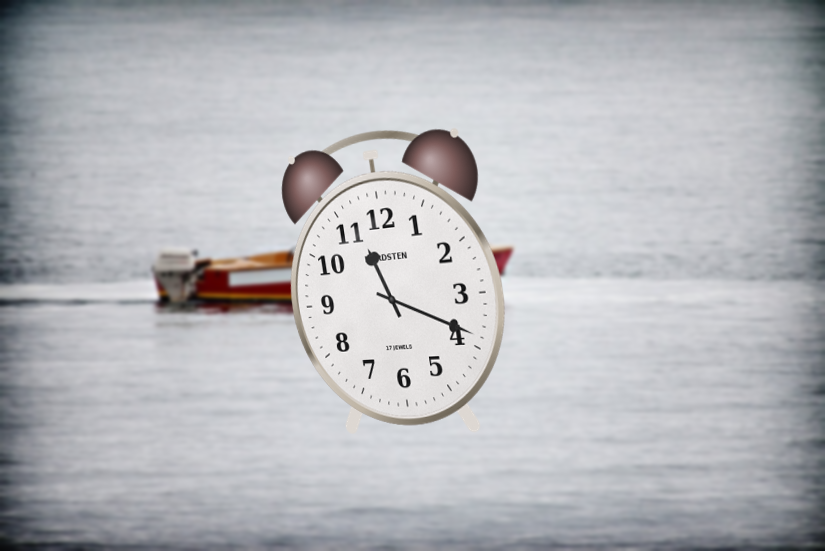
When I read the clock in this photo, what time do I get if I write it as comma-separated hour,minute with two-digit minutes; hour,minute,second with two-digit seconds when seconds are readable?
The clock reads 11,19
